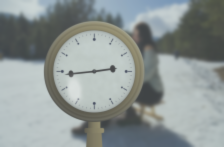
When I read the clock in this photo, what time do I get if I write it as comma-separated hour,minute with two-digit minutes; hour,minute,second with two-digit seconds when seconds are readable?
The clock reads 2,44
